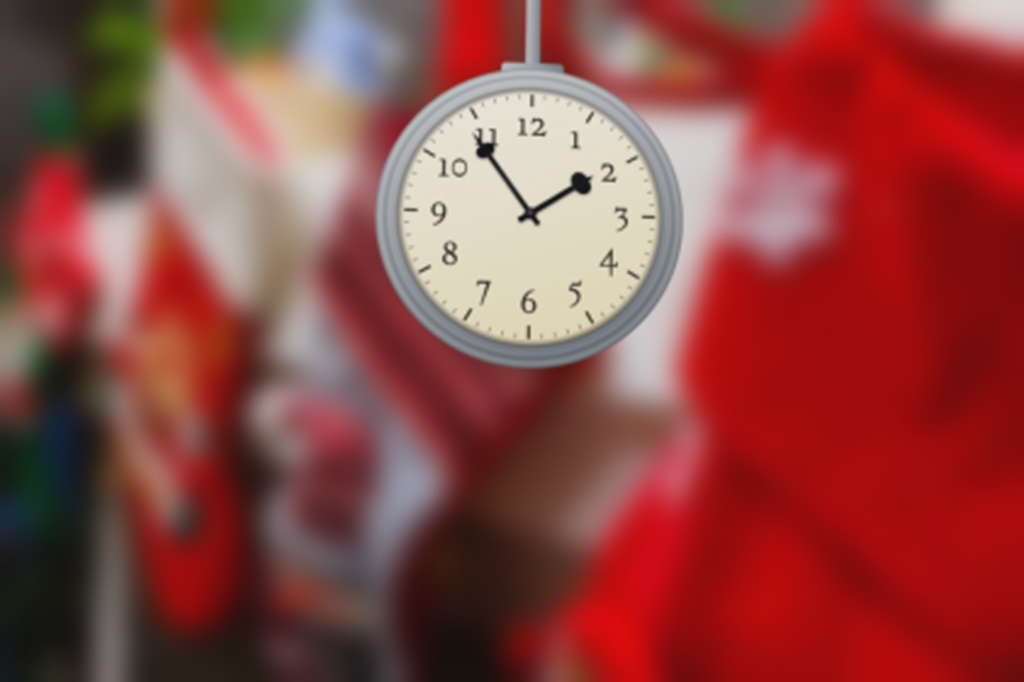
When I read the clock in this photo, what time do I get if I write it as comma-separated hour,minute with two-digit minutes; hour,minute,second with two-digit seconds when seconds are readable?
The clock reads 1,54
